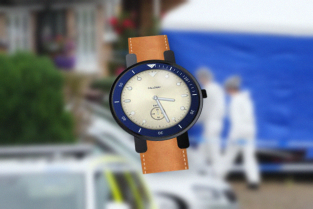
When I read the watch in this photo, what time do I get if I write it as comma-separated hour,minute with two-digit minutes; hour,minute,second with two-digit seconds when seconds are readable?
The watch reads 3,27
